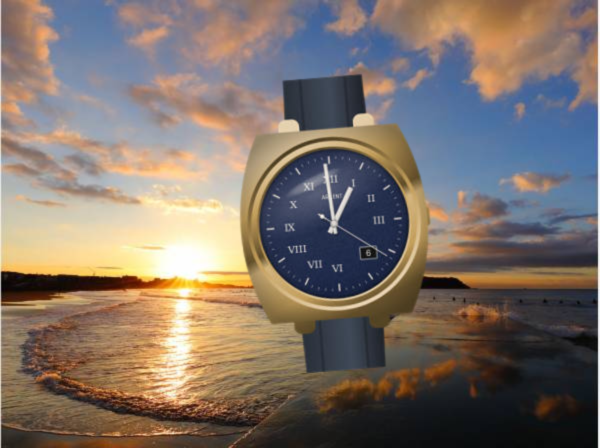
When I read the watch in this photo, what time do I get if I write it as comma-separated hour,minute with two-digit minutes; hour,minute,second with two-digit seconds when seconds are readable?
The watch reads 12,59,21
